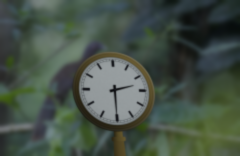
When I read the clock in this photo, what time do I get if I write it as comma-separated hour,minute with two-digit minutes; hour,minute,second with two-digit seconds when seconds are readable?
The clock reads 2,30
